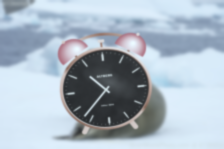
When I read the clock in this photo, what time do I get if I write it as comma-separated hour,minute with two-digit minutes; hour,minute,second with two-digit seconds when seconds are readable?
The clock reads 10,37
